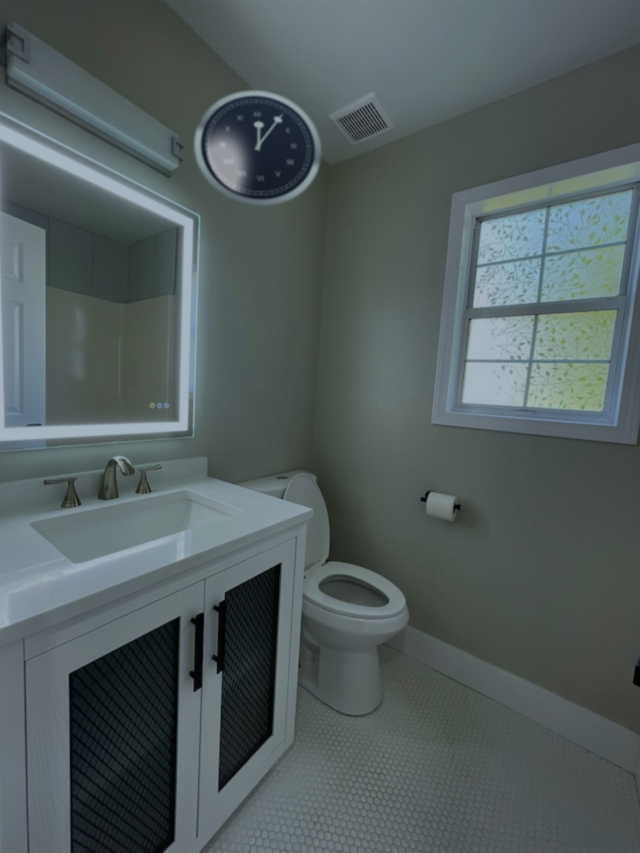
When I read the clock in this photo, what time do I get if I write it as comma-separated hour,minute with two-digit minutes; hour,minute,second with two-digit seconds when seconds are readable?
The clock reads 12,06
